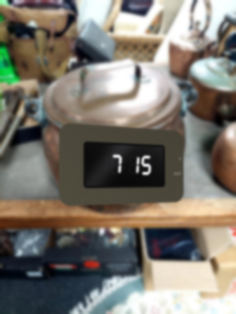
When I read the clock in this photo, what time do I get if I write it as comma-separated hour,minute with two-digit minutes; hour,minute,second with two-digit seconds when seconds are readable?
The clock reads 7,15
